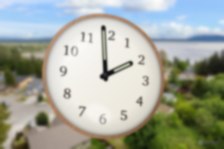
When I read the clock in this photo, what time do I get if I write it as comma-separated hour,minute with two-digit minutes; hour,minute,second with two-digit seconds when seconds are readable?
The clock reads 1,59
